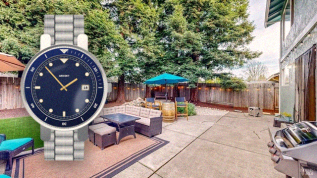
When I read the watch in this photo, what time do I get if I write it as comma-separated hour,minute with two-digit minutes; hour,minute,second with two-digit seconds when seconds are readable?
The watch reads 1,53
